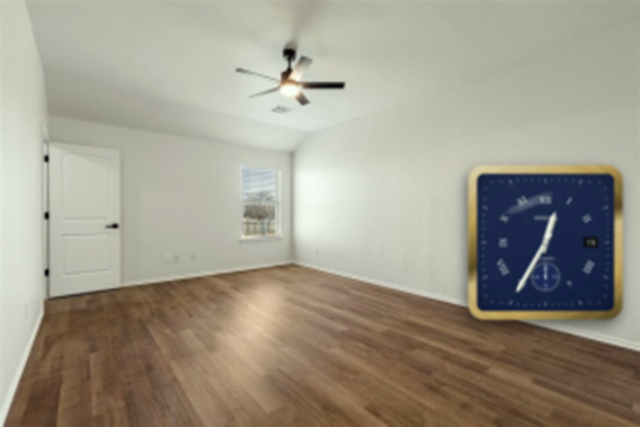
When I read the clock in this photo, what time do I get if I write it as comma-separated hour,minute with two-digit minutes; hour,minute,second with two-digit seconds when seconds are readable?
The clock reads 12,35
